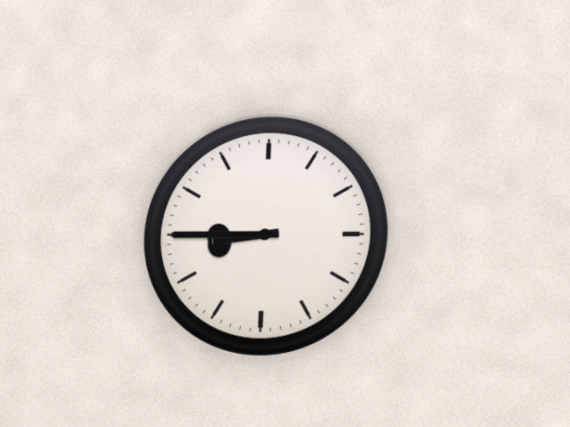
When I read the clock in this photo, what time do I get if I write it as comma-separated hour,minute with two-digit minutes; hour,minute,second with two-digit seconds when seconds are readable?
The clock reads 8,45
